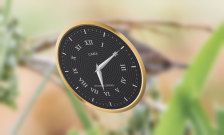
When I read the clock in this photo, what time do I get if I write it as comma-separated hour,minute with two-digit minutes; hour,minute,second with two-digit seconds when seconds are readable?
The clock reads 6,10
